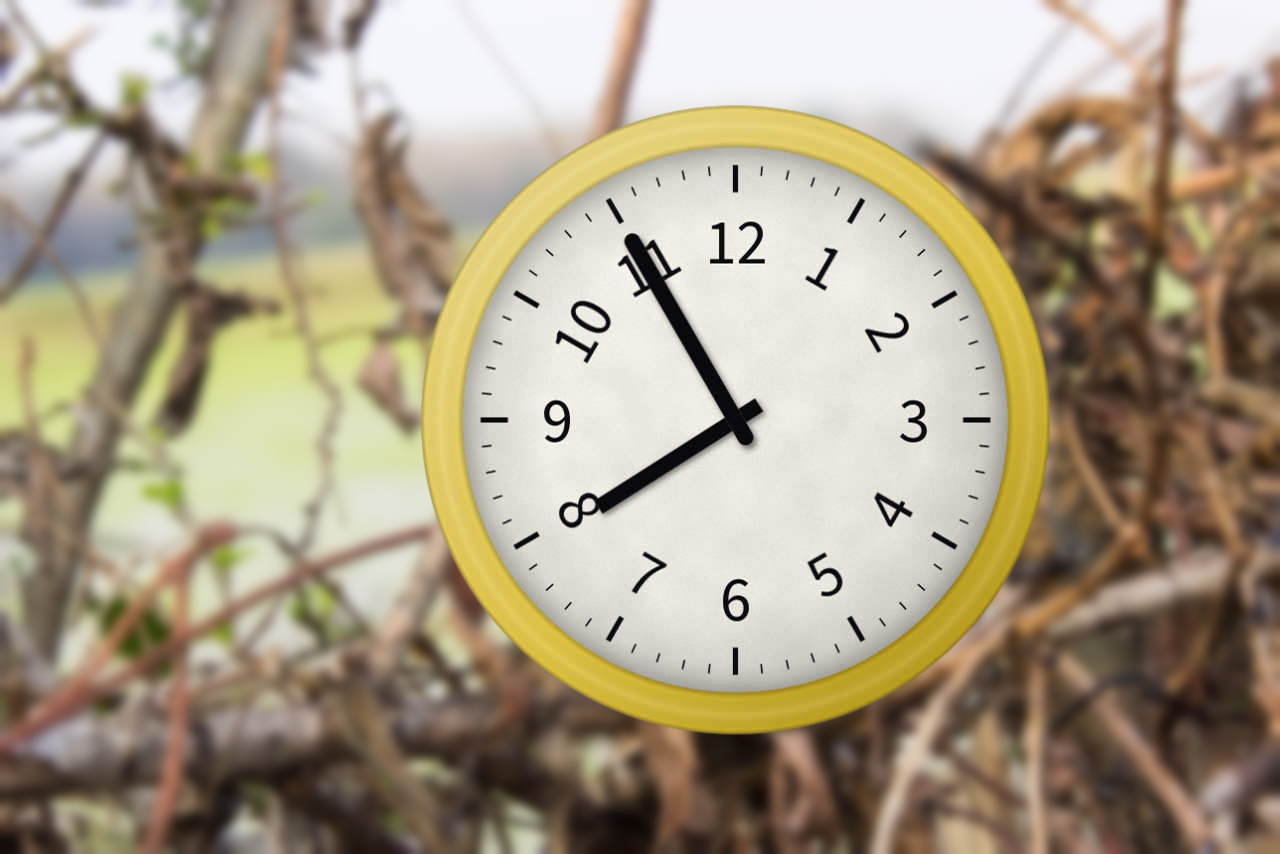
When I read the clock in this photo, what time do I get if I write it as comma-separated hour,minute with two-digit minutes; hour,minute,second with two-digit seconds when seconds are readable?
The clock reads 7,55
